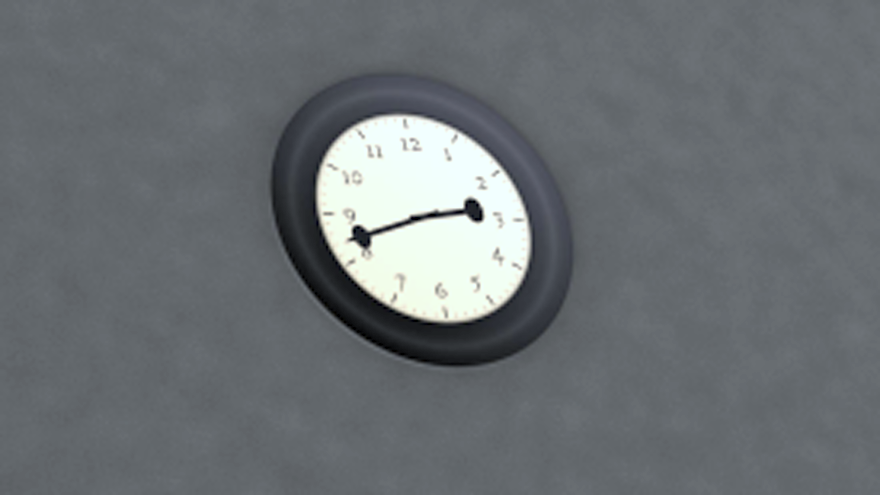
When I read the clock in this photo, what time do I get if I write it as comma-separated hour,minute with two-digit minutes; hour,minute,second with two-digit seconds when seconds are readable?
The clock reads 2,42
